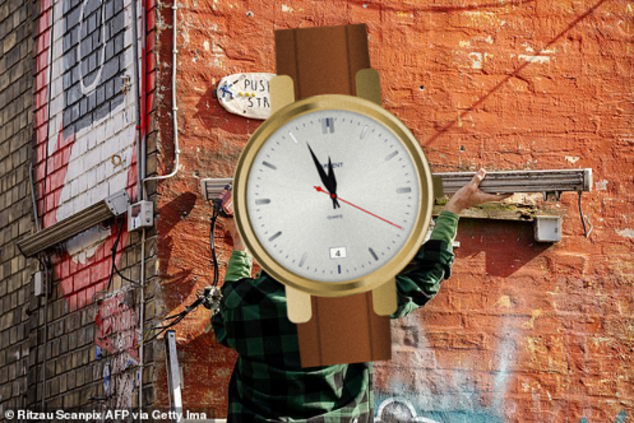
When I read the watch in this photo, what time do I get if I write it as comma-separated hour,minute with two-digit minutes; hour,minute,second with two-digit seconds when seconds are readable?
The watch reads 11,56,20
